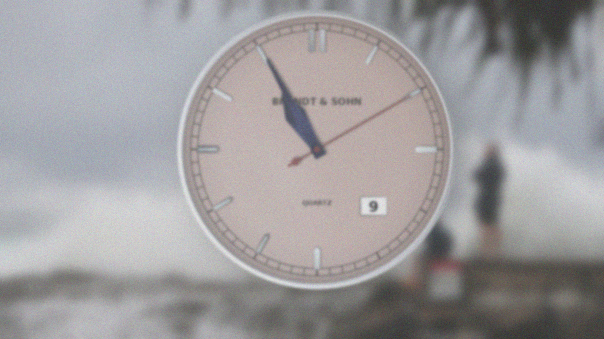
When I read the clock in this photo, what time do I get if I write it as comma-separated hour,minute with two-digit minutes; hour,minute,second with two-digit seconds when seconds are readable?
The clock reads 10,55,10
